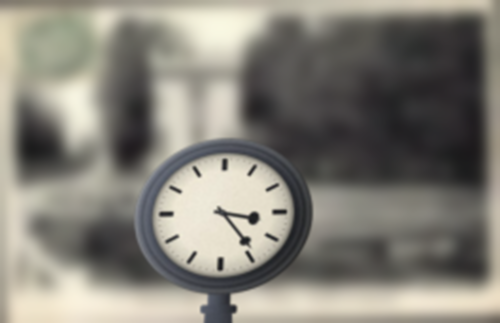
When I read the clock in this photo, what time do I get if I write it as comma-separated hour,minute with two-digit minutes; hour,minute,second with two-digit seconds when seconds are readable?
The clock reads 3,24
